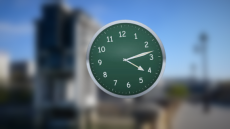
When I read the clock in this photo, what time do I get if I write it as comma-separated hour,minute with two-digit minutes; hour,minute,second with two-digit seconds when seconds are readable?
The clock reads 4,13
